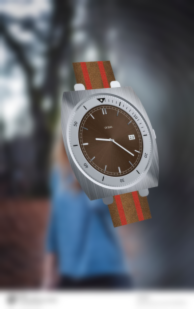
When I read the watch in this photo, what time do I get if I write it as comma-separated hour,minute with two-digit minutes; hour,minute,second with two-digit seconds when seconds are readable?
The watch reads 9,22
